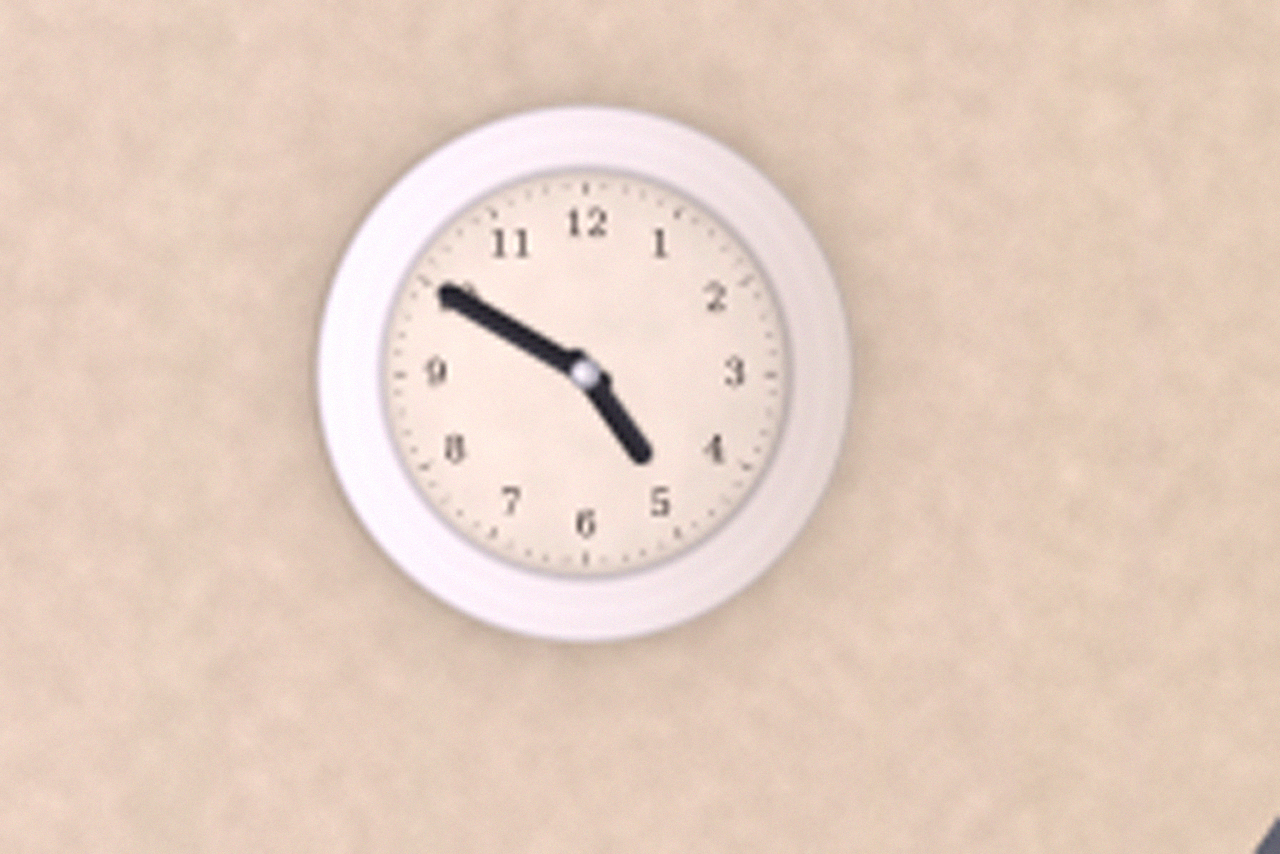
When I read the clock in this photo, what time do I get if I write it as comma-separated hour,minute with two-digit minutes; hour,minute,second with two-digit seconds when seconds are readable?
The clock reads 4,50
